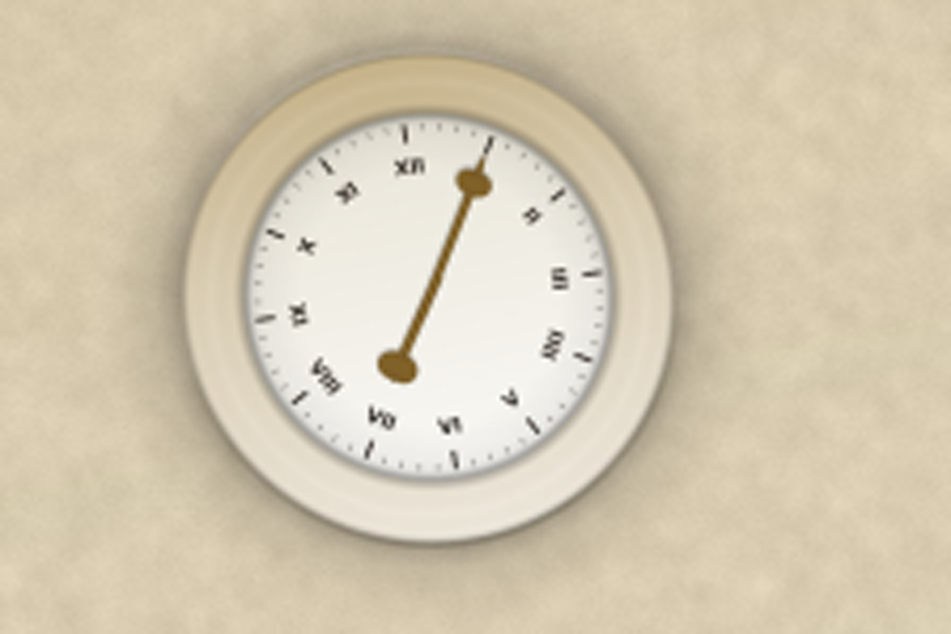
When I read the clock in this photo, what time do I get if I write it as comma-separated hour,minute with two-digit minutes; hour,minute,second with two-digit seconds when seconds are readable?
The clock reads 7,05
